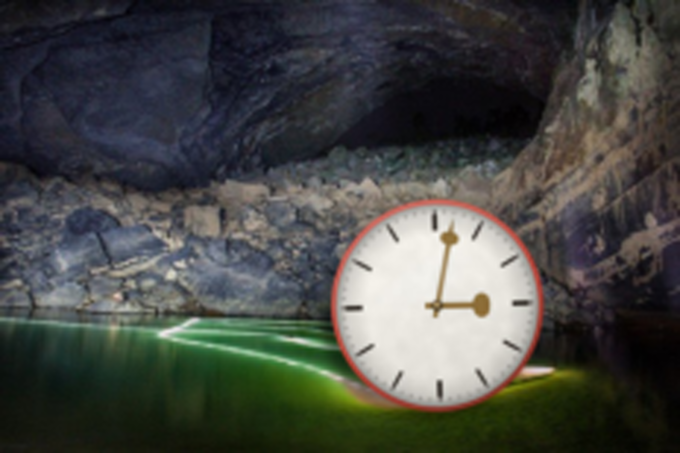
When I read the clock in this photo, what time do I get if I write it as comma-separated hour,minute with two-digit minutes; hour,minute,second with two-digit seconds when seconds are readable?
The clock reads 3,02
